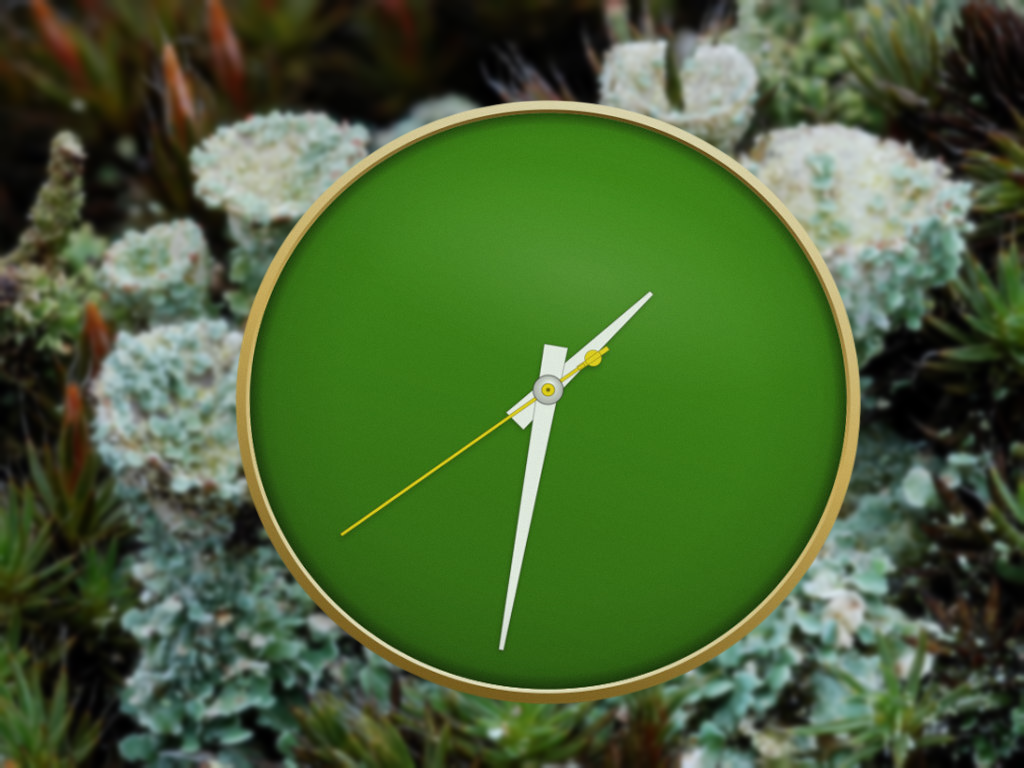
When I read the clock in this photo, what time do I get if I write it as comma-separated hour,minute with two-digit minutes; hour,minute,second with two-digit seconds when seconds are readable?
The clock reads 1,31,39
